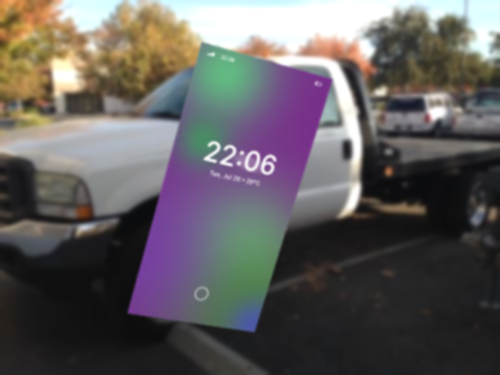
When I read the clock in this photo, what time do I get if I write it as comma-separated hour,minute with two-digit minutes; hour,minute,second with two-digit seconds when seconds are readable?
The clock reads 22,06
